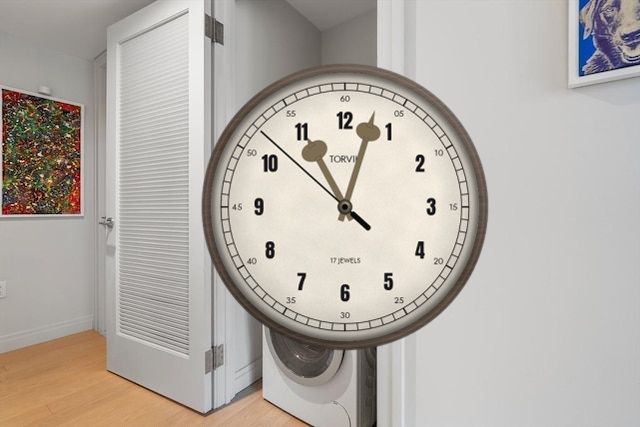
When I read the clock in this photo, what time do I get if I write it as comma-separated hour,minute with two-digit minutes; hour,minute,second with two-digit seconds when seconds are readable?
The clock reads 11,02,52
